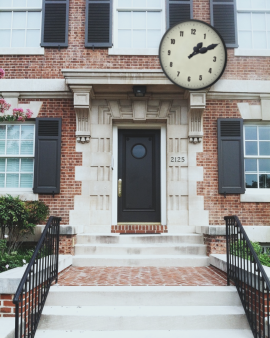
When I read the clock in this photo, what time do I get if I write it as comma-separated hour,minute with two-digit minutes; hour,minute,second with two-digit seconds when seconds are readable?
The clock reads 1,10
